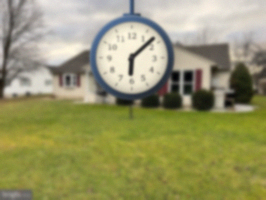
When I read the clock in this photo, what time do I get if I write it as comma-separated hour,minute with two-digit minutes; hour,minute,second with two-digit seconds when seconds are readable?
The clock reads 6,08
